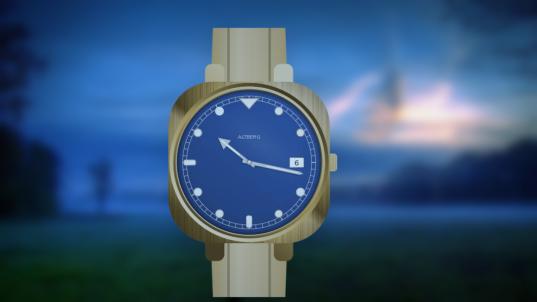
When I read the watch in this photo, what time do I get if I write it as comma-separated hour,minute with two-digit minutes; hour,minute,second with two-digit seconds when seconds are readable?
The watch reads 10,17
